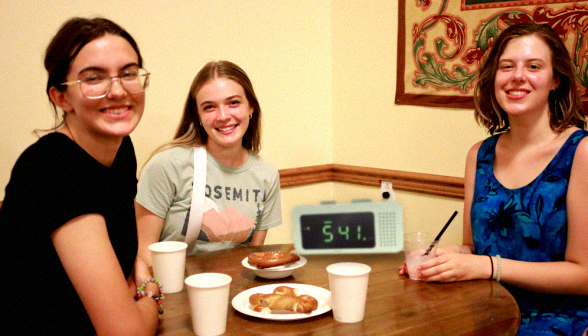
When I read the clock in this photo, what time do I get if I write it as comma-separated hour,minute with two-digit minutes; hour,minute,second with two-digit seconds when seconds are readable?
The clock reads 5,41
